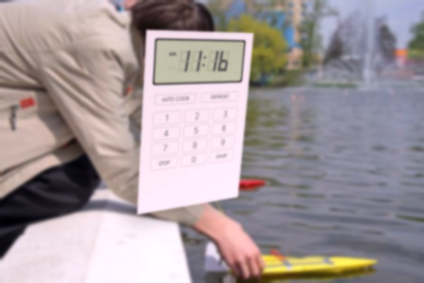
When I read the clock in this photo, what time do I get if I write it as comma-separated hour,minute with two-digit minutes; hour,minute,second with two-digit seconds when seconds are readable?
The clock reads 11,16
